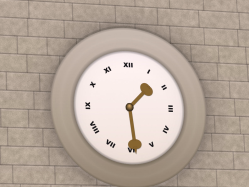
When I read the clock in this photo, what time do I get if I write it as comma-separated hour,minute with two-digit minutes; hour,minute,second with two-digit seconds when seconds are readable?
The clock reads 1,29
